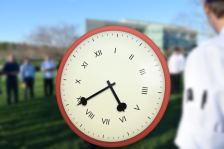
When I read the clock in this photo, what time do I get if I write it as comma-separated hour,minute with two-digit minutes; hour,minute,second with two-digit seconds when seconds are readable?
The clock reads 5,44
